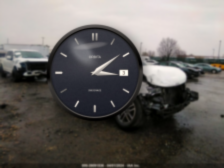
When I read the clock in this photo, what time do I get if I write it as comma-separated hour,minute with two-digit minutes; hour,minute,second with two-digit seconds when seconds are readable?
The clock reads 3,09
